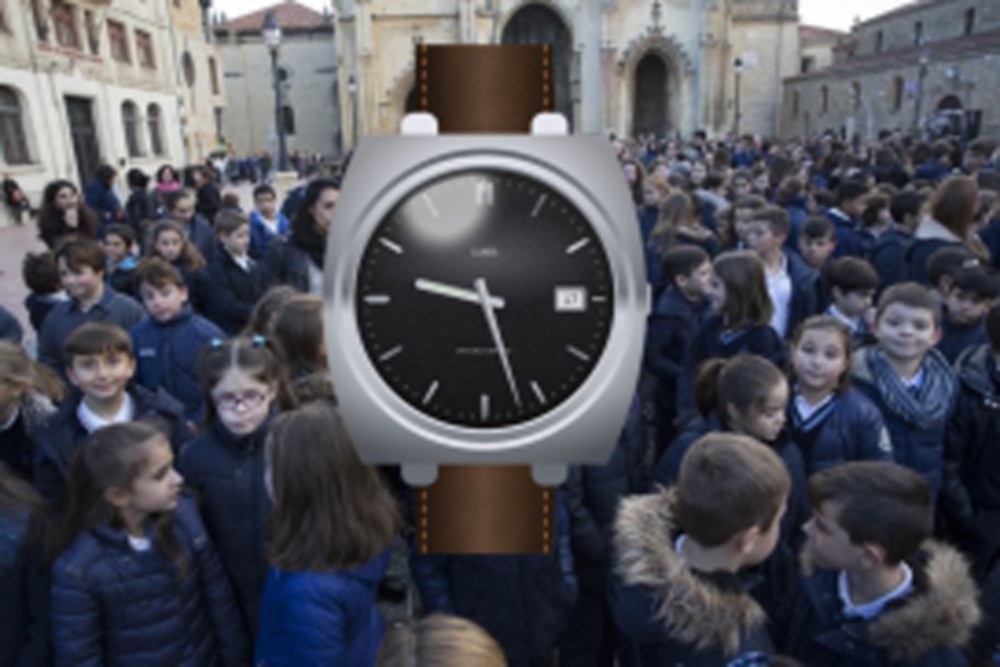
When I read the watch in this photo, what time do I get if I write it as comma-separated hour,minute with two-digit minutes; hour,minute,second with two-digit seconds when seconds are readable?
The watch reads 9,27
